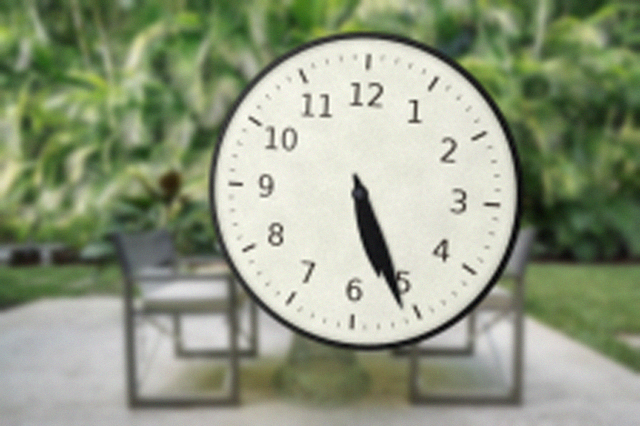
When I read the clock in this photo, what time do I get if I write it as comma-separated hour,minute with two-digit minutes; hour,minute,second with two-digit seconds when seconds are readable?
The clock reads 5,26
